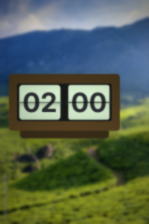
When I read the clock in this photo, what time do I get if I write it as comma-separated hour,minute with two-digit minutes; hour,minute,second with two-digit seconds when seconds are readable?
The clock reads 2,00
